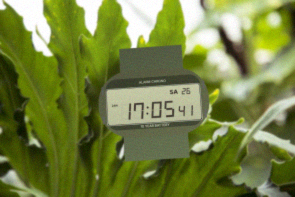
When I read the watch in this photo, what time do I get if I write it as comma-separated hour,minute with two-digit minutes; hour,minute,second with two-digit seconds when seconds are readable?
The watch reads 17,05,41
